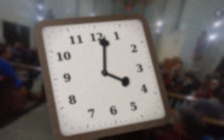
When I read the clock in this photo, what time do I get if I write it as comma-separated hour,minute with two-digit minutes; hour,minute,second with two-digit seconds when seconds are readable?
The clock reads 4,02
